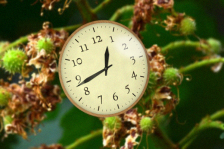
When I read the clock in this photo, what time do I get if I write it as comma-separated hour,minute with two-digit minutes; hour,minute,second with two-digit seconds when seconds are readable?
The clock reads 12,43
